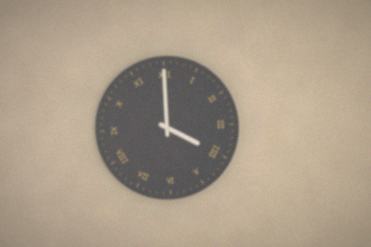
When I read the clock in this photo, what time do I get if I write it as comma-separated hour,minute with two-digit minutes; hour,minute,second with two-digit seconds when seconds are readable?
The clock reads 4,00
